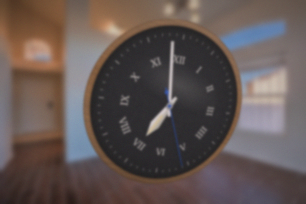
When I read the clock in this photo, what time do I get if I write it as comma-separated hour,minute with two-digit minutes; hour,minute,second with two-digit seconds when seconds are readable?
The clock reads 6,58,26
